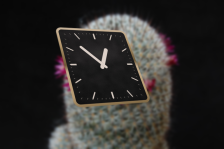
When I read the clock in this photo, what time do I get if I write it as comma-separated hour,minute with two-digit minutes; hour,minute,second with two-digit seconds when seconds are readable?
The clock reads 12,53
